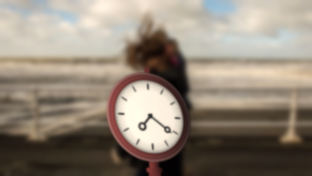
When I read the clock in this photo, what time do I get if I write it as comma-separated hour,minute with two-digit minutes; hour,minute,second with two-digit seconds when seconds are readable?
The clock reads 7,21
